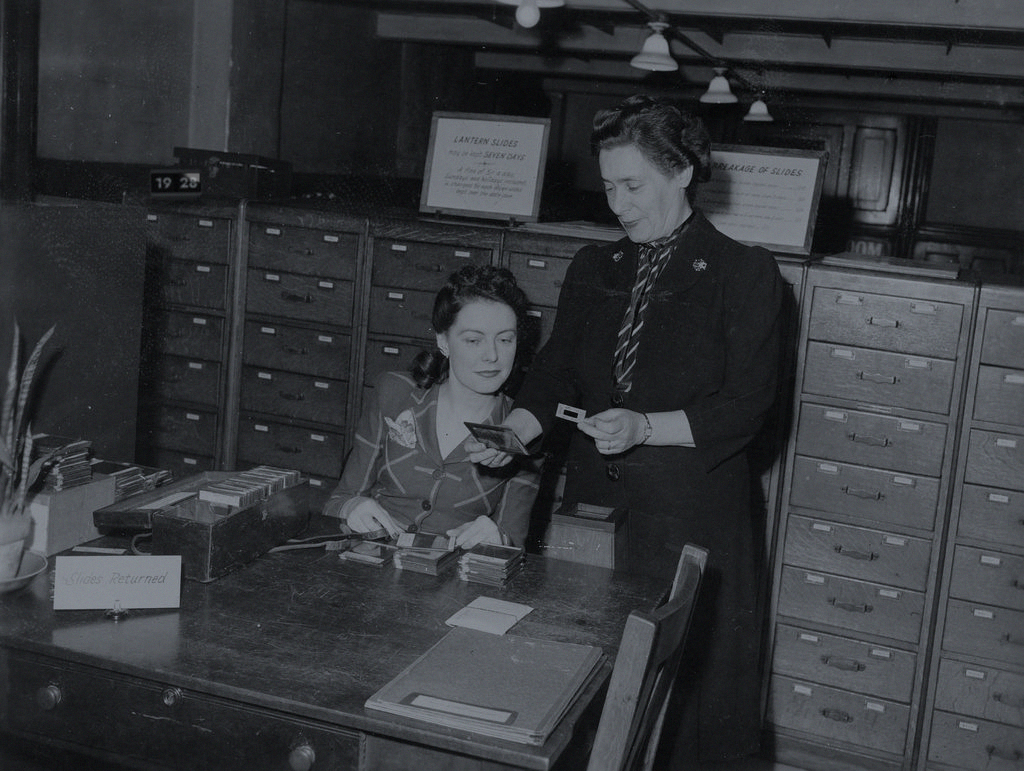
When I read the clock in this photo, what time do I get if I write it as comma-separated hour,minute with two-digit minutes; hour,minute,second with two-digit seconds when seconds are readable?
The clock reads 19,28
